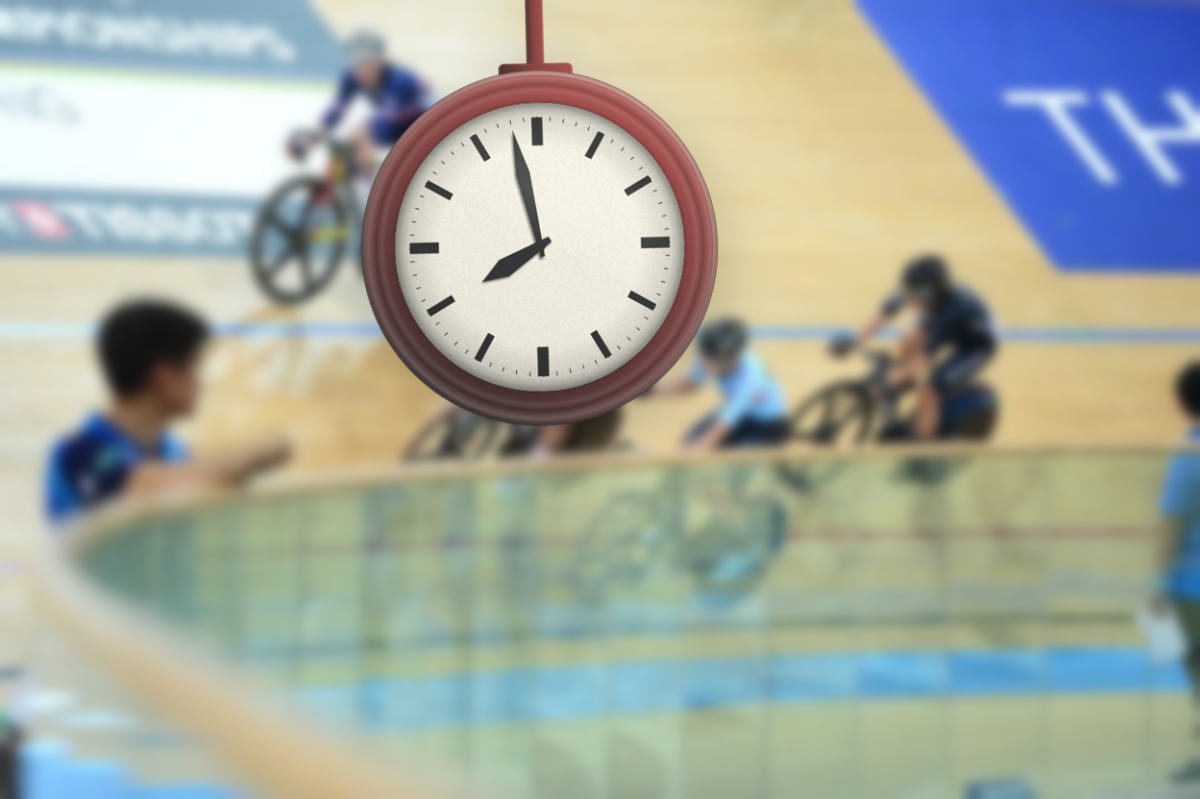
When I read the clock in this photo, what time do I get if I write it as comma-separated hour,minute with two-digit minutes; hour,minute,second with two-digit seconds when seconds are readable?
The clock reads 7,58
